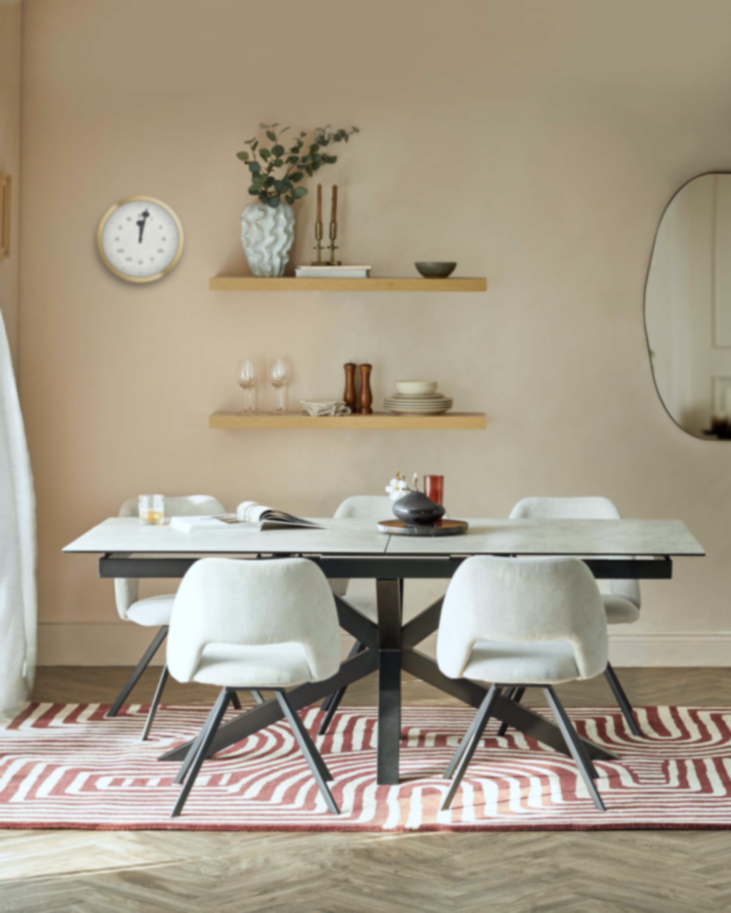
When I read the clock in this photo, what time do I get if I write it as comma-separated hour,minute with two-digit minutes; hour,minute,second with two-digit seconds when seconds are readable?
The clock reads 12,02
